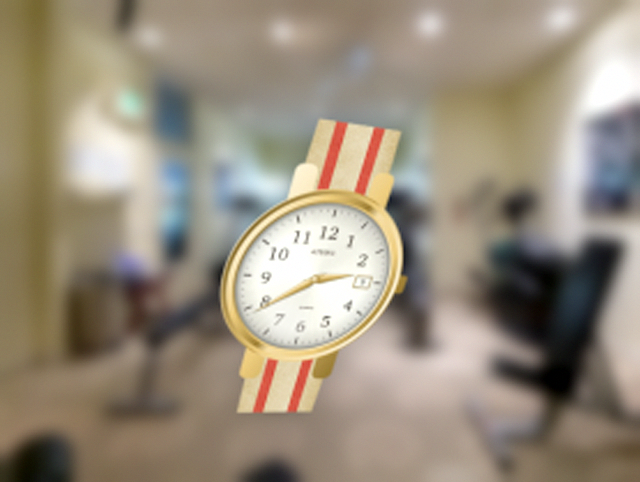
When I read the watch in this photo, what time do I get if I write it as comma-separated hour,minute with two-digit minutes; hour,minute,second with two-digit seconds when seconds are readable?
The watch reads 2,39
